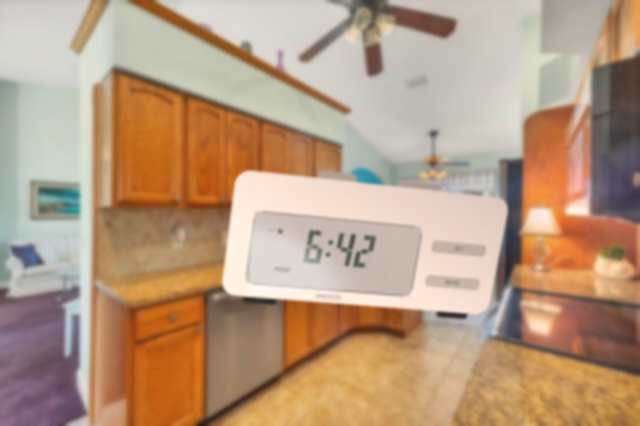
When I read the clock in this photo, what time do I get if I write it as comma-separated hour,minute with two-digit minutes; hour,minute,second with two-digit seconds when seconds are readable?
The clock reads 6,42
